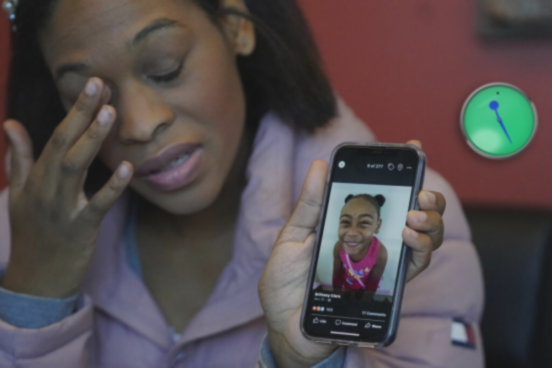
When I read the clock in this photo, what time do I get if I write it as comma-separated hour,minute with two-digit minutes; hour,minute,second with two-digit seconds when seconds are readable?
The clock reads 11,26
